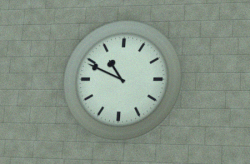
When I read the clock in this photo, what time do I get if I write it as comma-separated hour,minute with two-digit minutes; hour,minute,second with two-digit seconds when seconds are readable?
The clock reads 10,49
